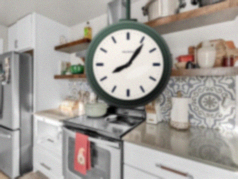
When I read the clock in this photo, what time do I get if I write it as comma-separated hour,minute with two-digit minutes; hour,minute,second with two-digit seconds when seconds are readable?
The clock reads 8,06
